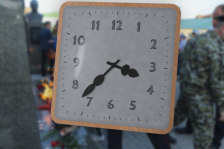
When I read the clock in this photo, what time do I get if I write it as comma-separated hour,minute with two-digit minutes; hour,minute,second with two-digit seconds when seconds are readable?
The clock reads 3,37
